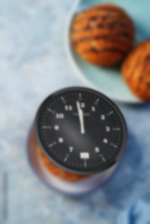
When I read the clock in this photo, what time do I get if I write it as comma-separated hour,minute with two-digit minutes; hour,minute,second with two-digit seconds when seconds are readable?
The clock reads 11,59
